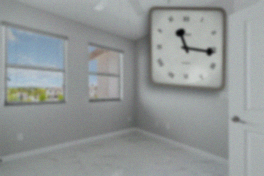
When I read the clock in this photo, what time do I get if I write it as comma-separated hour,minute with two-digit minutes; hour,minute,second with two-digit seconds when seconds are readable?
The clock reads 11,16
